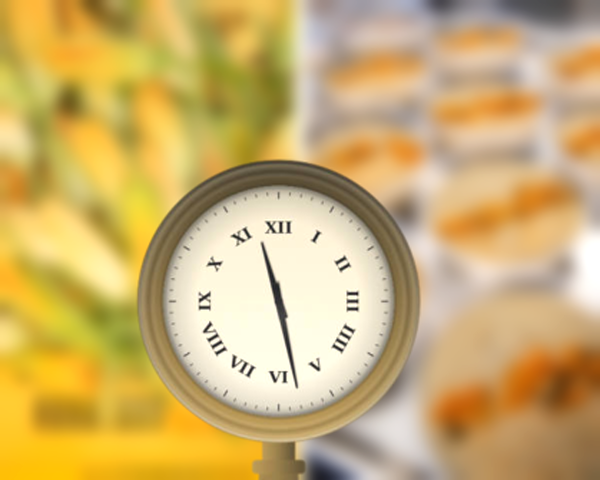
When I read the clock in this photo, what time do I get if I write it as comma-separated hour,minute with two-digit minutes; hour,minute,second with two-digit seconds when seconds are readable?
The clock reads 11,28
